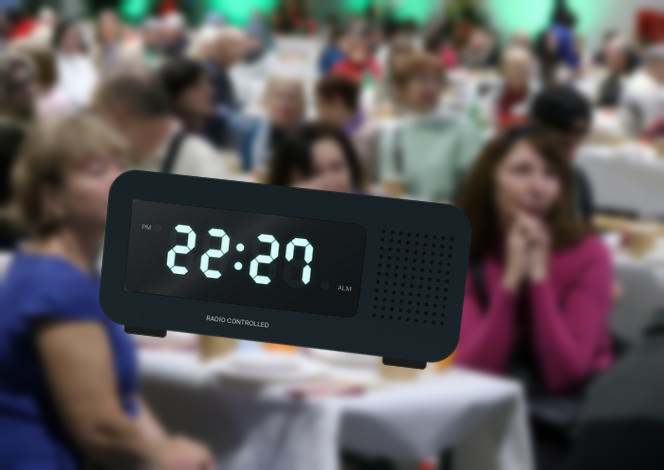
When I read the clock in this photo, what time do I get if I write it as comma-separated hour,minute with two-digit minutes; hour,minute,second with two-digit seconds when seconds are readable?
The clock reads 22,27
